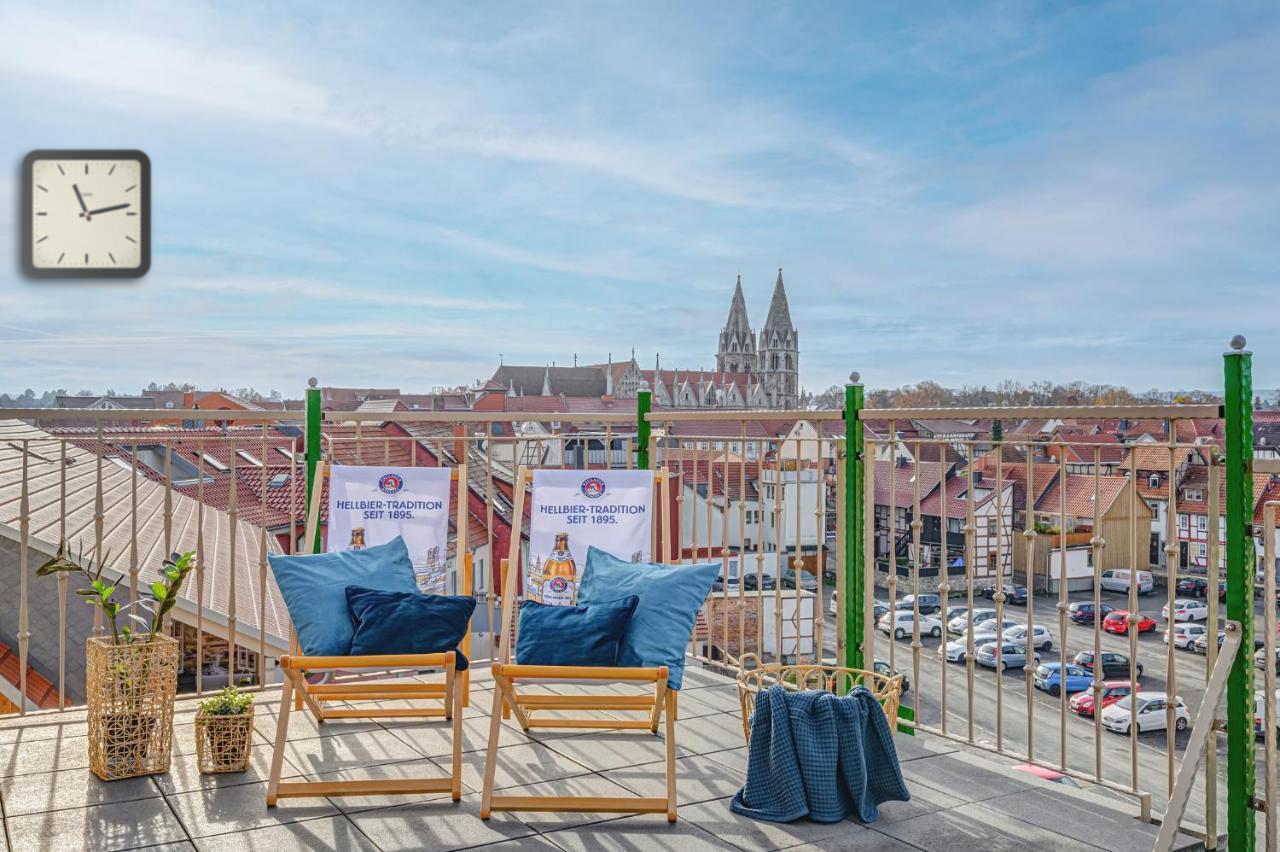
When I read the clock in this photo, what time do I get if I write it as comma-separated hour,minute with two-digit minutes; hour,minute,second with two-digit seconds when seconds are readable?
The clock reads 11,13
